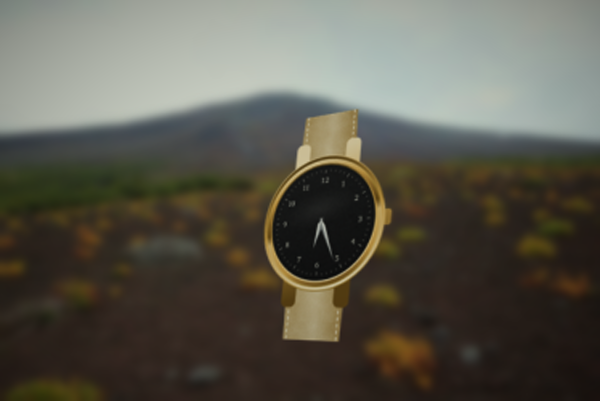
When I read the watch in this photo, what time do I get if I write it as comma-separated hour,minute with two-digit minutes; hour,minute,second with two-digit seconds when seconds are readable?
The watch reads 6,26
